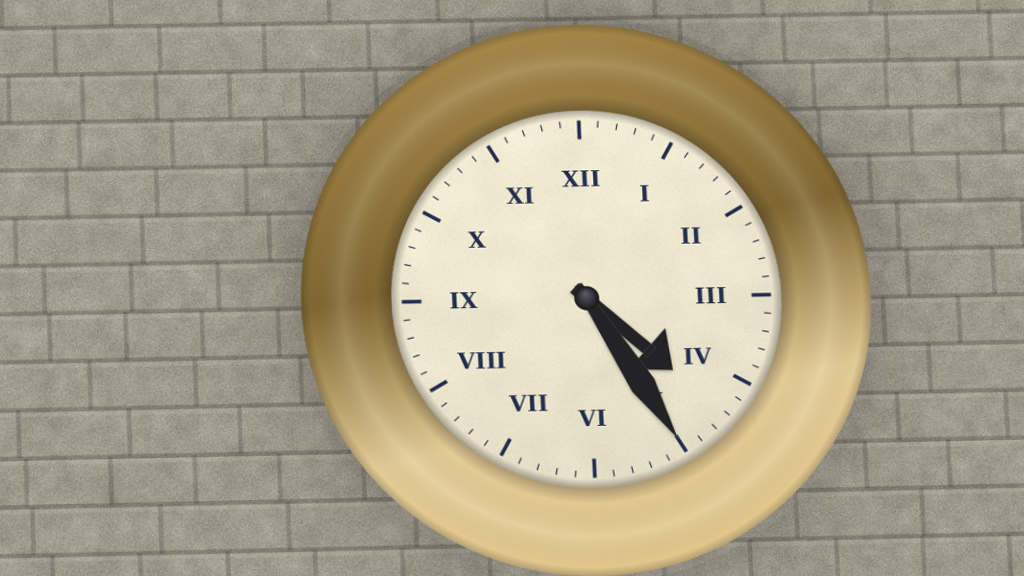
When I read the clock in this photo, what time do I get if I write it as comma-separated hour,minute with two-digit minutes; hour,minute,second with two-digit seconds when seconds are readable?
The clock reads 4,25
